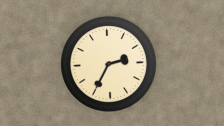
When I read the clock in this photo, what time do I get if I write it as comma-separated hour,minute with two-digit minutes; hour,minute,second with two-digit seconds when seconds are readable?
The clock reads 2,35
